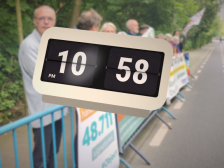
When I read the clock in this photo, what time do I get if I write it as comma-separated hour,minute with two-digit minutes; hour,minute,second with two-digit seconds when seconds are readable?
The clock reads 10,58
